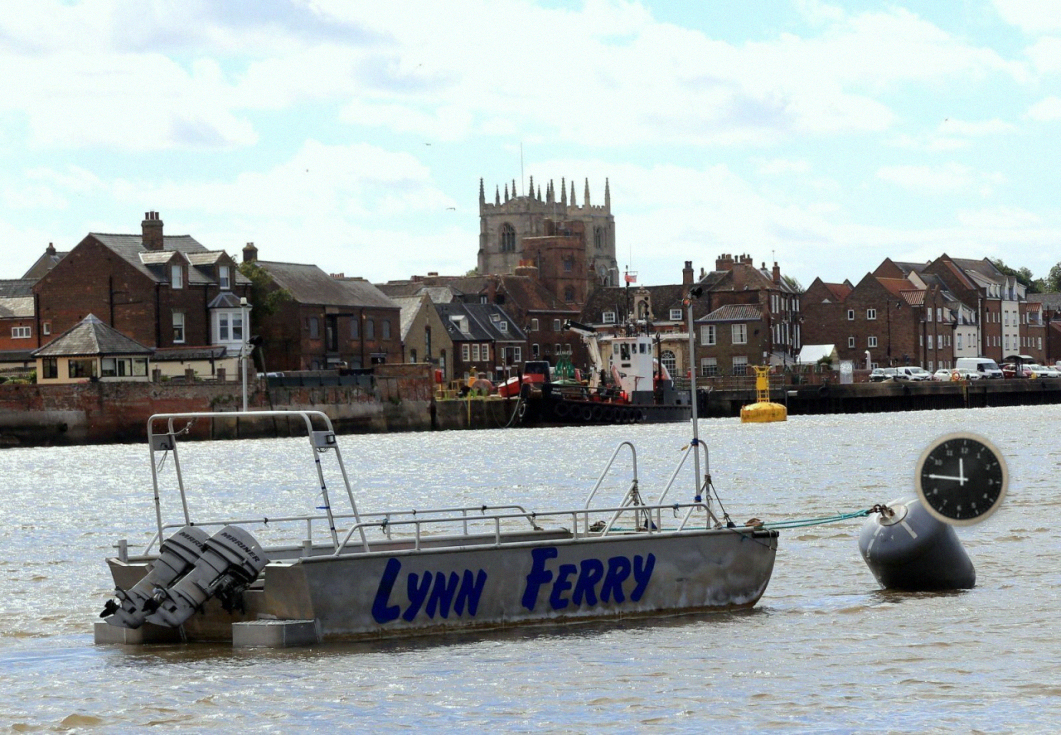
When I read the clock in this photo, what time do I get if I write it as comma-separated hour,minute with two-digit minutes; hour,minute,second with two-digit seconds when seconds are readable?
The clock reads 11,45
